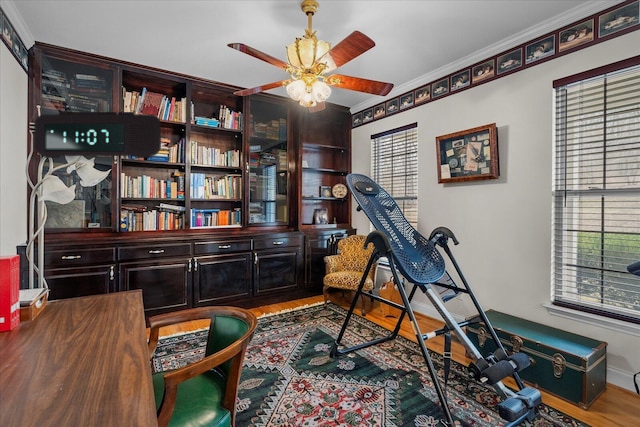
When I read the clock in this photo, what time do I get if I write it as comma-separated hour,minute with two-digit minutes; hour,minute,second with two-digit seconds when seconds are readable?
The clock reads 11,07
